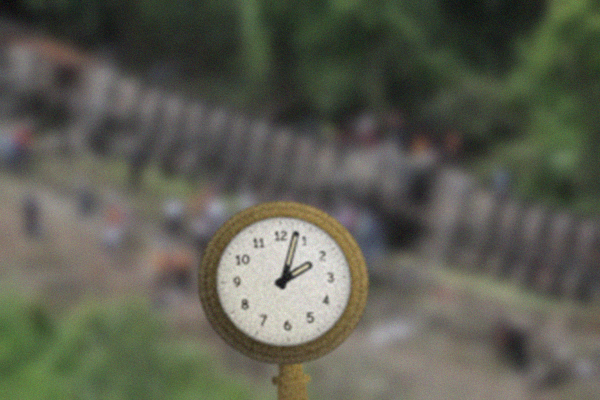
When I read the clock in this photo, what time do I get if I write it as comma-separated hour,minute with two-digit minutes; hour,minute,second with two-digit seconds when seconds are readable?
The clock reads 2,03
